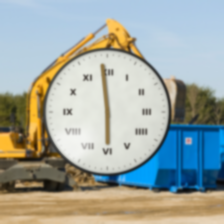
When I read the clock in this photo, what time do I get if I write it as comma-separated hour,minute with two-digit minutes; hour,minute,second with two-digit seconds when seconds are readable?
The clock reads 5,59
